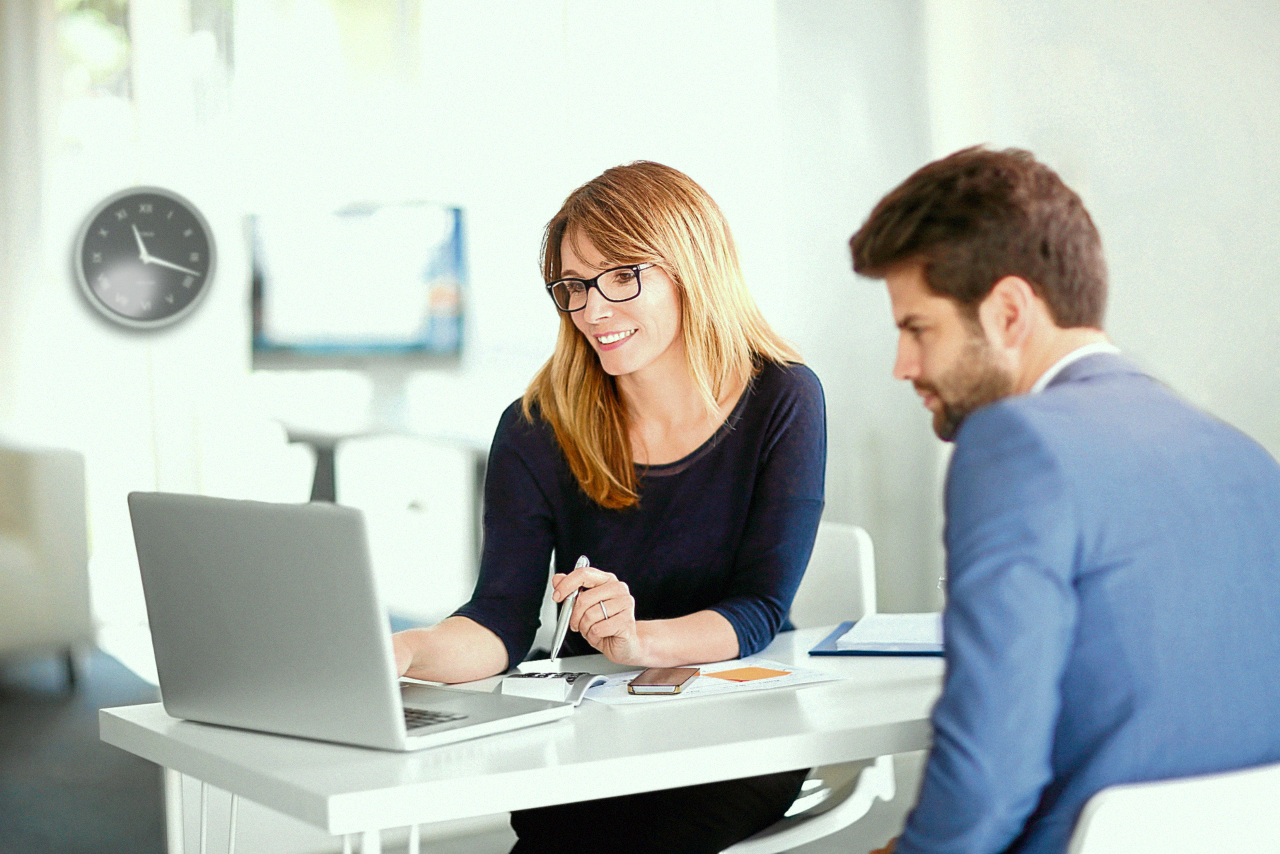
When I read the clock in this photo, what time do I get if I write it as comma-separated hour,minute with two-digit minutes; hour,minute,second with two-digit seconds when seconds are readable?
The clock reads 11,18
